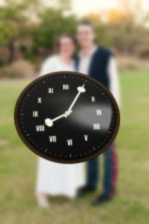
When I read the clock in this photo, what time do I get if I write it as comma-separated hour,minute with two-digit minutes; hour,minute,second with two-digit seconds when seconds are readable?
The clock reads 8,05
